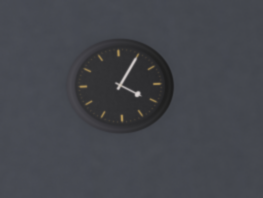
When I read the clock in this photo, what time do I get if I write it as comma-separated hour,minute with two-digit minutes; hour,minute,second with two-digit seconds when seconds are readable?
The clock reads 4,05
